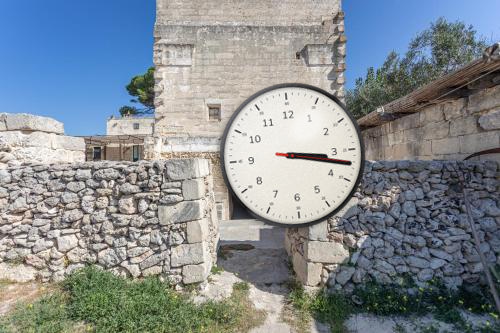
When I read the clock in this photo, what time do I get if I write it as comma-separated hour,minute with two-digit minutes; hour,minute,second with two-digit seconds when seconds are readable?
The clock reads 3,17,17
